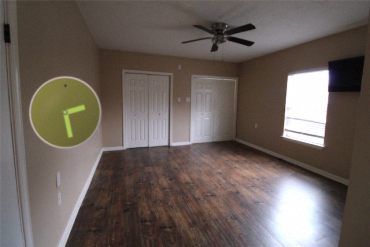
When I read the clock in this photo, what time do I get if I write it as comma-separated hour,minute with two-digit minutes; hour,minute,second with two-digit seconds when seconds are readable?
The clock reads 2,28
